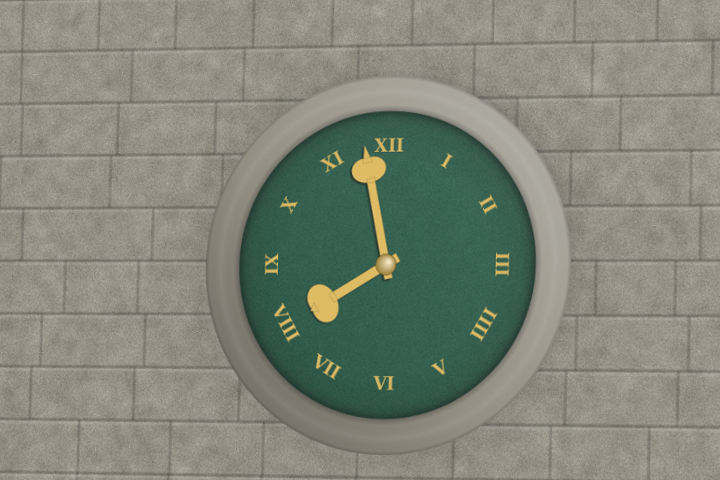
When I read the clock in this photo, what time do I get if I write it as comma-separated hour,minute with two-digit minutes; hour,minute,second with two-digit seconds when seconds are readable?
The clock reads 7,58
